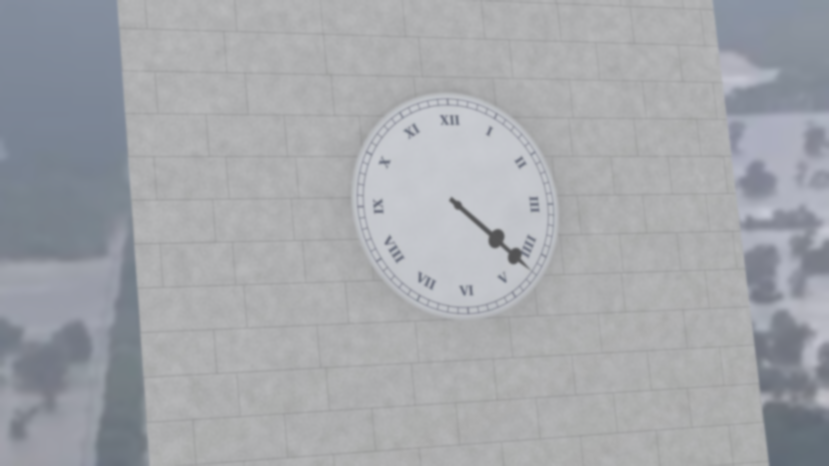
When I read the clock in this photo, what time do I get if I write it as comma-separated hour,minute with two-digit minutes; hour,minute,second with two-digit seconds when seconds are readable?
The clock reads 4,22
